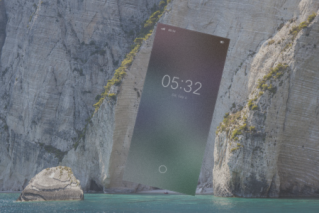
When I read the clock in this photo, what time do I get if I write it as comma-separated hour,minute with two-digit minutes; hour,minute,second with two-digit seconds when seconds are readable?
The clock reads 5,32
